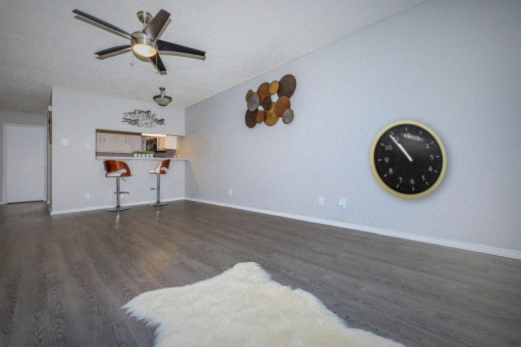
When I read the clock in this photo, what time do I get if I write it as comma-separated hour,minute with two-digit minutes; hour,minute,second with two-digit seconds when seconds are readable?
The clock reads 10,54
